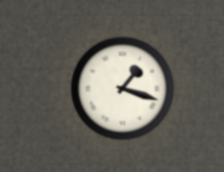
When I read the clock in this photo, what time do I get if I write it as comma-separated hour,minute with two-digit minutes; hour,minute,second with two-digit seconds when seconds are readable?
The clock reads 1,18
